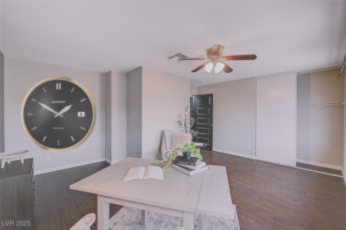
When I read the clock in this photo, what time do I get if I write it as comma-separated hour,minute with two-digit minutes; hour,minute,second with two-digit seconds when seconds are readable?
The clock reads 1,50
